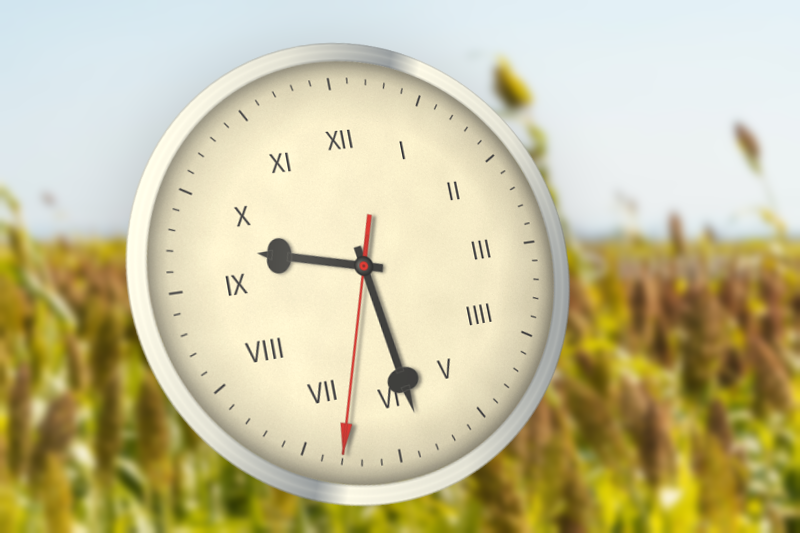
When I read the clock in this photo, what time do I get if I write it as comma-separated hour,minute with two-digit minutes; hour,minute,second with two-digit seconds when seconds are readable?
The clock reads 9,28,33
